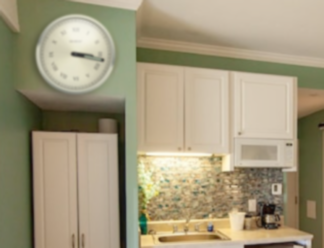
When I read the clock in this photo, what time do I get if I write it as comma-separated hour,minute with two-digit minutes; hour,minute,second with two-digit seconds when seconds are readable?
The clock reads 3,17
